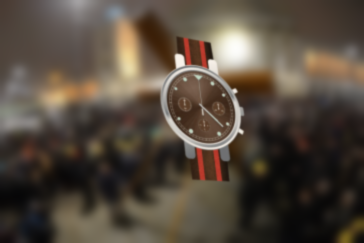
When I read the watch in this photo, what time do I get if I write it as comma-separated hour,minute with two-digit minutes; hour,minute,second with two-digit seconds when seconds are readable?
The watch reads 4,22
